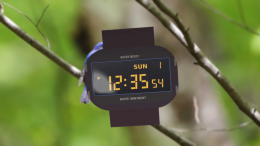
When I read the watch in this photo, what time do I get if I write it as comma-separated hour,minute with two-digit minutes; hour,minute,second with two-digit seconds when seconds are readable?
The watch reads 12,35,54
